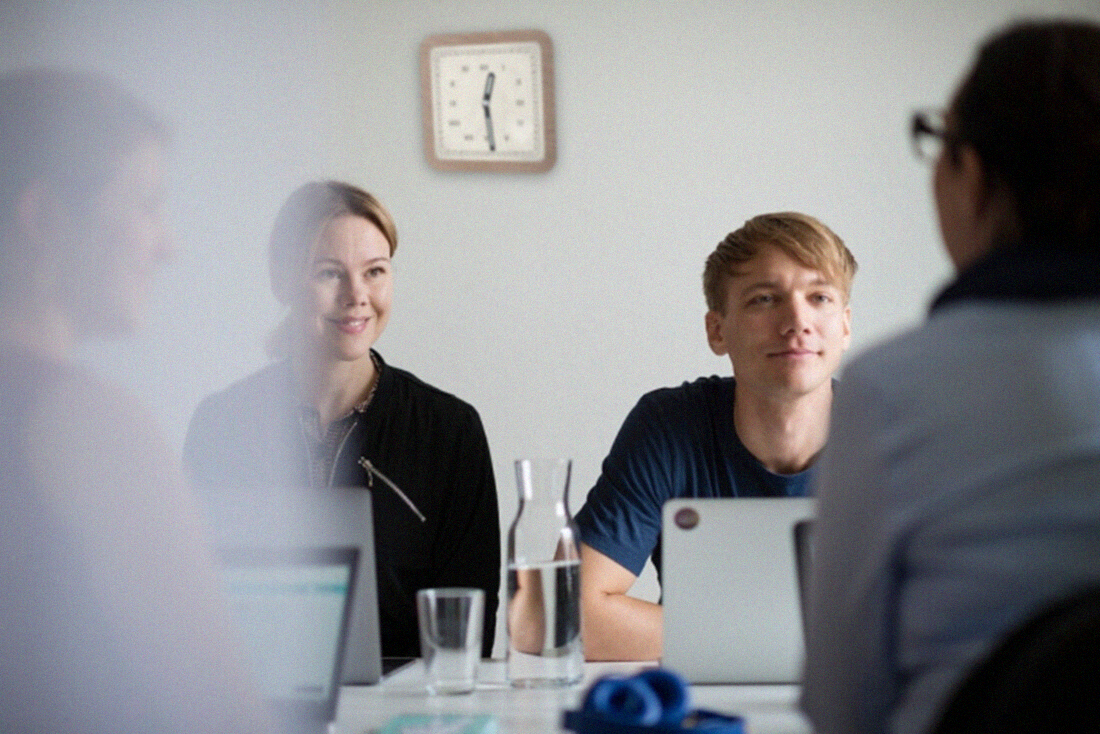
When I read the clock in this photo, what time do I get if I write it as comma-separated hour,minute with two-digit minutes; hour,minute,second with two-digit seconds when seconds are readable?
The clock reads 12,29
